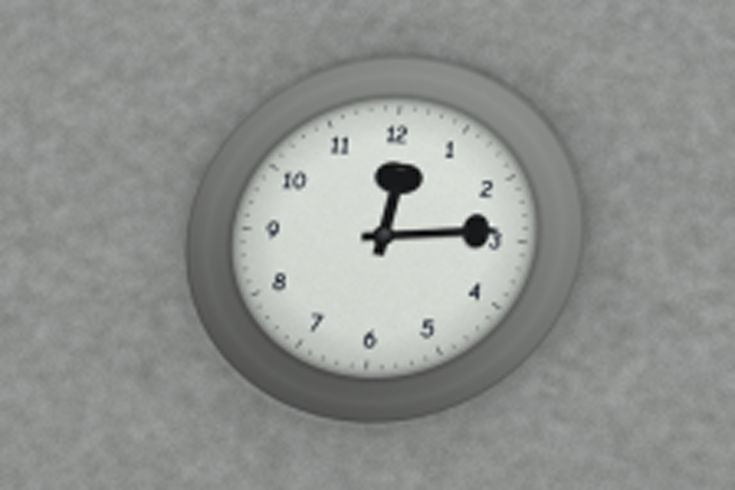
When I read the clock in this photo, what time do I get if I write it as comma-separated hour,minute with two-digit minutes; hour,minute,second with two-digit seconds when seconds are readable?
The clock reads 12,14
